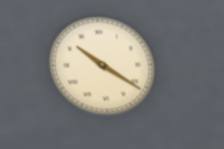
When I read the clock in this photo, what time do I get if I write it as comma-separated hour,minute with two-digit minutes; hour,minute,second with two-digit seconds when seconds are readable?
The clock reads 10,21
